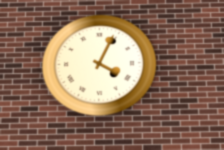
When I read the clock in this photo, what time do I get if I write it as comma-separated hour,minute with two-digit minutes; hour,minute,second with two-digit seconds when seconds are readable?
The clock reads 4,04
